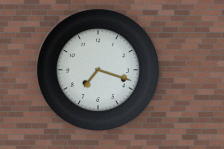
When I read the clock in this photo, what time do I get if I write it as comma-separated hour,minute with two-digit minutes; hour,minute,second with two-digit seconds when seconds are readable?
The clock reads 7,18
